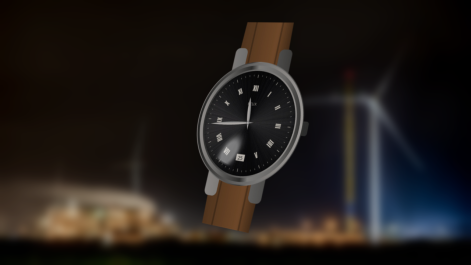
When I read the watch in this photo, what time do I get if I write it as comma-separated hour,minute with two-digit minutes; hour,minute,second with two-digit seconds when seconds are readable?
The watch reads 11,44
